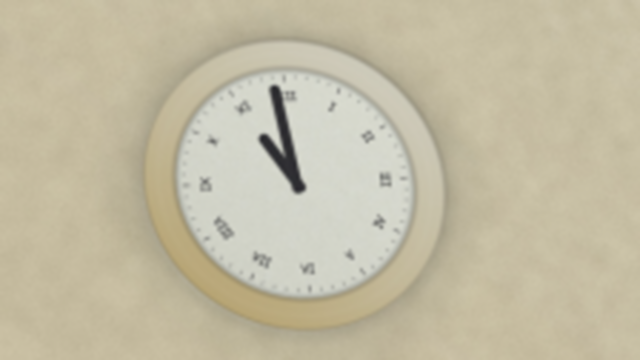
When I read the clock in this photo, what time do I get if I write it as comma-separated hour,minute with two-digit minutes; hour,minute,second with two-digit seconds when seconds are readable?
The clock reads 10,59
